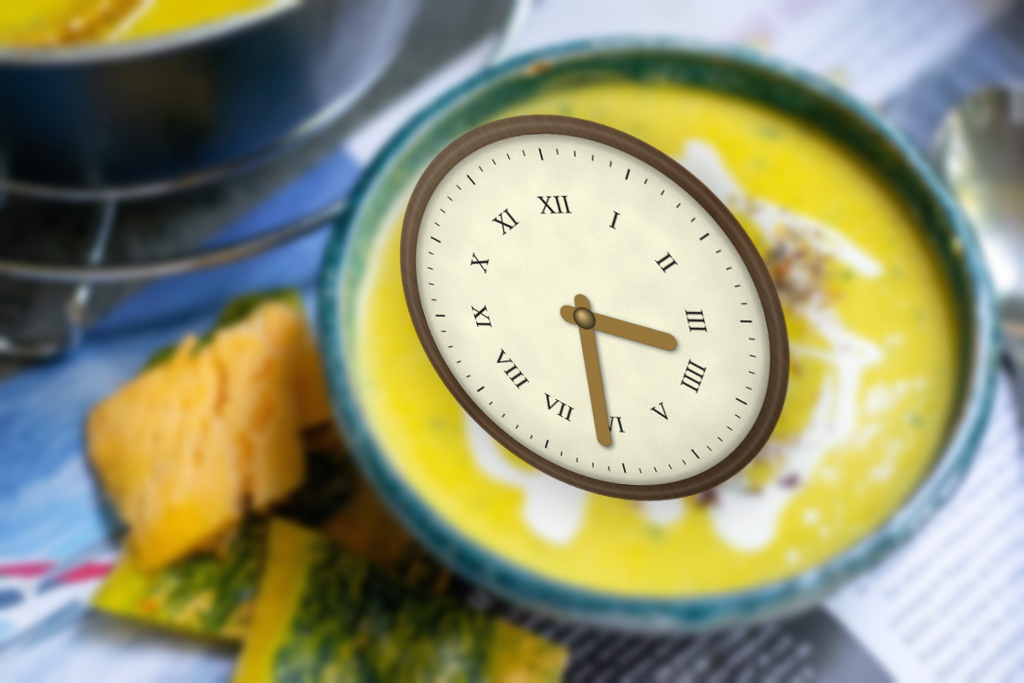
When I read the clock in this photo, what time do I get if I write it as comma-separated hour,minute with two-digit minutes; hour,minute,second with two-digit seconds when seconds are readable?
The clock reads 3,31
